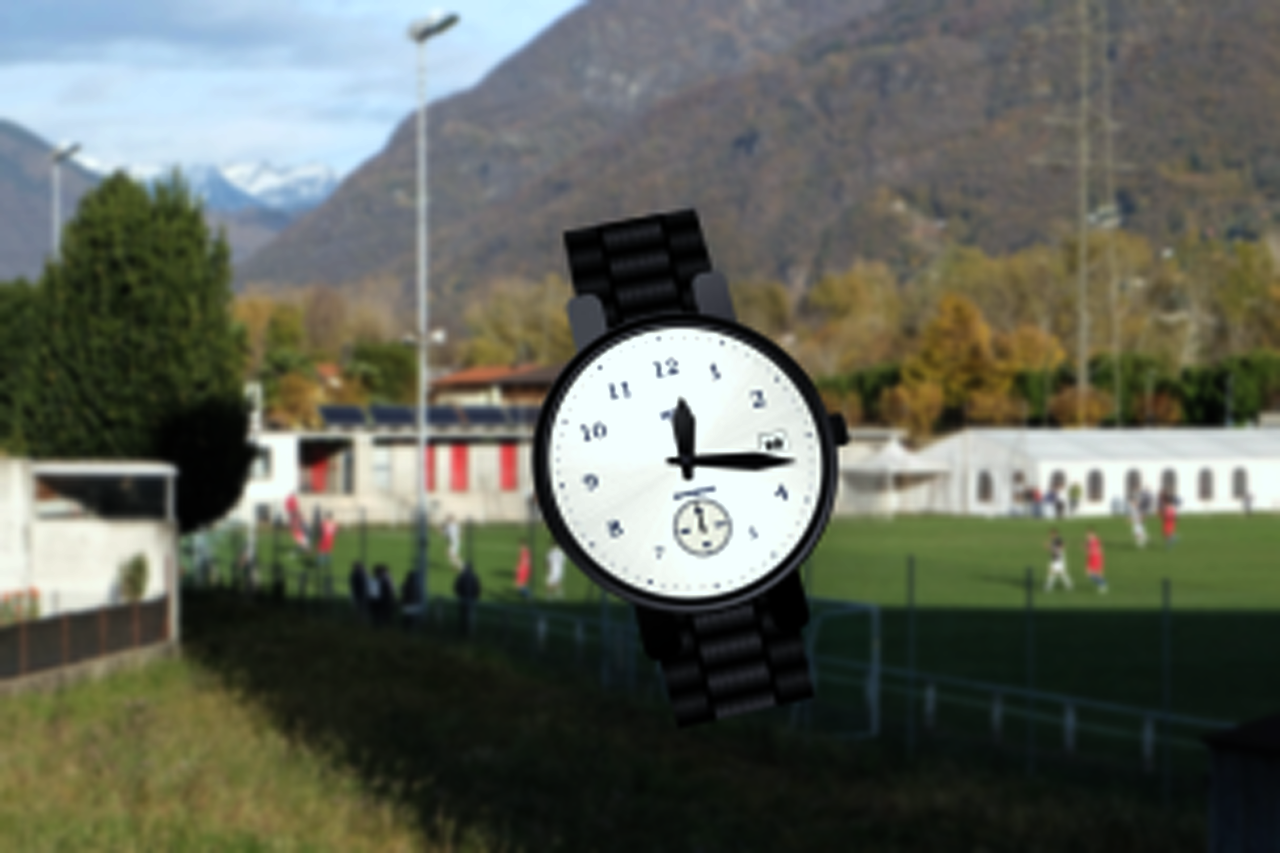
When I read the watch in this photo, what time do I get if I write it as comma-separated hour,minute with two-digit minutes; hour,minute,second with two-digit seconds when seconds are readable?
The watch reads 12,17
